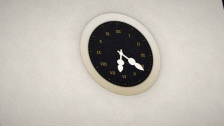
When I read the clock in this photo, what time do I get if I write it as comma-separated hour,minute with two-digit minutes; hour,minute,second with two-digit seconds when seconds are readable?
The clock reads 6,21
